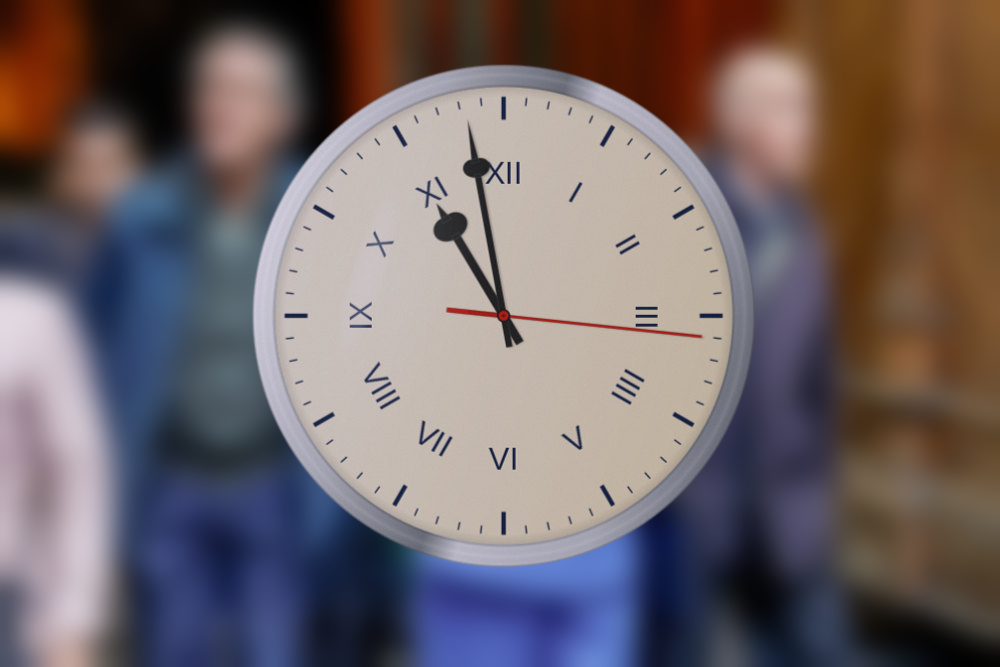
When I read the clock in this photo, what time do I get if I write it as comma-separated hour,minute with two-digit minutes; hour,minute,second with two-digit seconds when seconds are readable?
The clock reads 10,58,16
